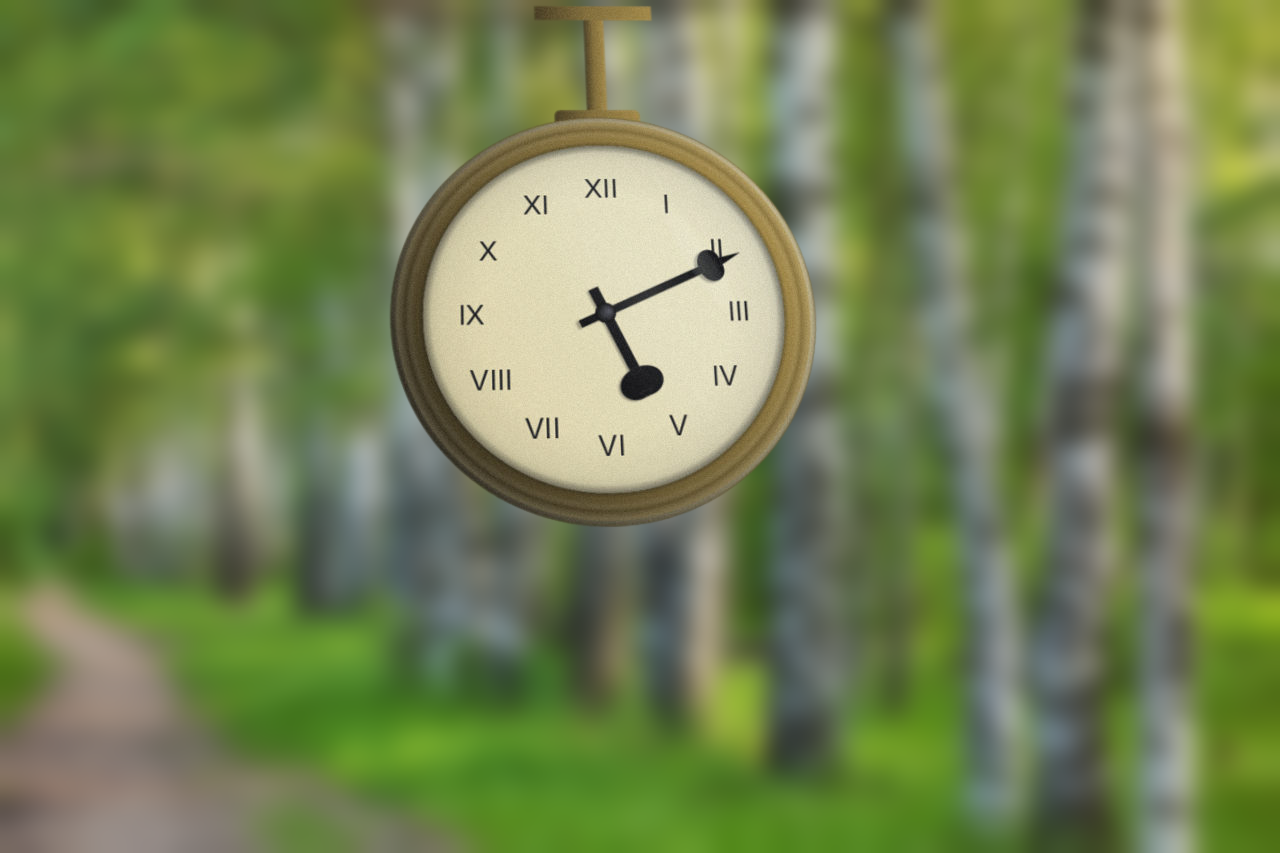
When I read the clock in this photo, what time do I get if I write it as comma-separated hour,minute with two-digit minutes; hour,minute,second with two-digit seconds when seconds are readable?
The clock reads 5,11
